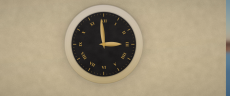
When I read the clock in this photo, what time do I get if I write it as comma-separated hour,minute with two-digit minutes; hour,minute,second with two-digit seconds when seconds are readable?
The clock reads 2,59
